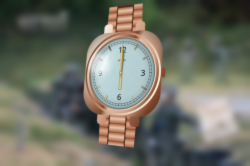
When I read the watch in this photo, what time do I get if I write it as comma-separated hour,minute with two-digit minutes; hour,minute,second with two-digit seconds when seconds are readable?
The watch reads 6,00
